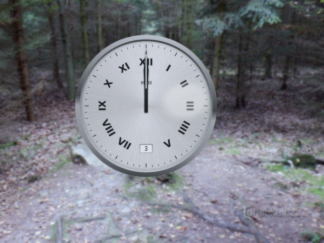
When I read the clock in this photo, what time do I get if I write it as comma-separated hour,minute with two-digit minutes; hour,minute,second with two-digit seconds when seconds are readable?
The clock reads 12,00
